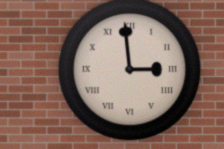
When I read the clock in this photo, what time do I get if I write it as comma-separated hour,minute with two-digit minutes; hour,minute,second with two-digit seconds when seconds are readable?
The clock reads 2,59
